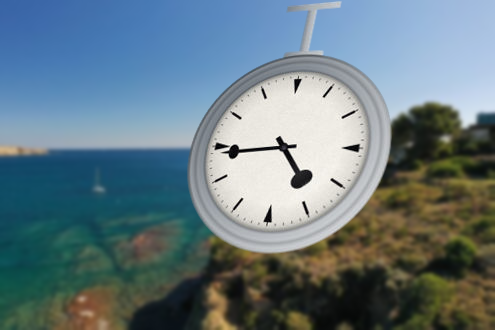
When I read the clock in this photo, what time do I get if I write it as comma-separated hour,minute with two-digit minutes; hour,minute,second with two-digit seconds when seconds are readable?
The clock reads 4,44
